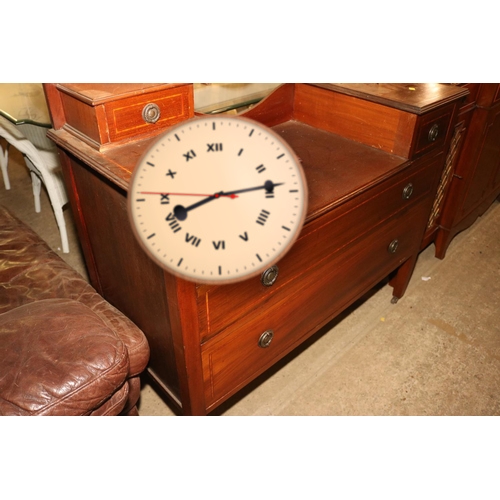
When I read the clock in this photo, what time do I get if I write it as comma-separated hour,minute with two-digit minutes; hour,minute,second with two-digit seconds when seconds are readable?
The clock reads 8,13,46
